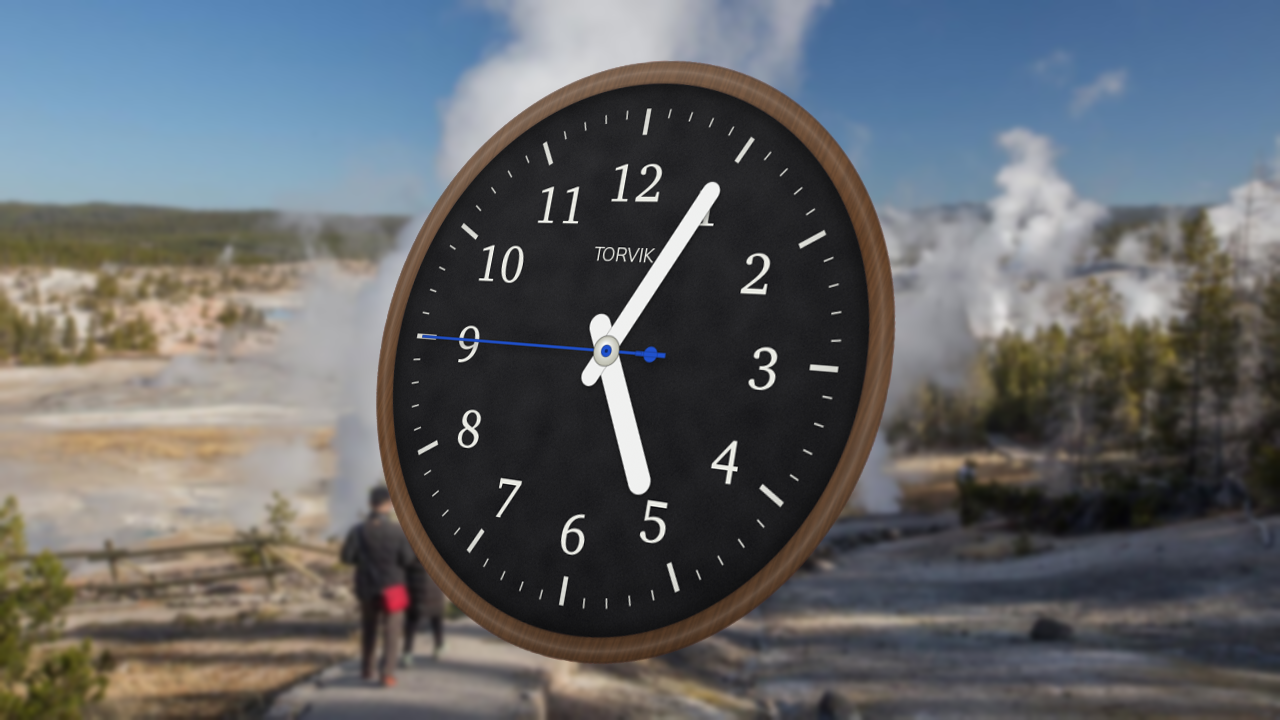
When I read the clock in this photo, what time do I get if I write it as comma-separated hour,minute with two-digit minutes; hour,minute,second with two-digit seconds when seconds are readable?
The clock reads 5,04,45
